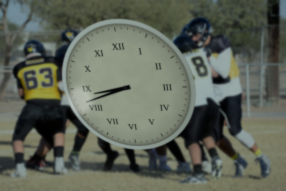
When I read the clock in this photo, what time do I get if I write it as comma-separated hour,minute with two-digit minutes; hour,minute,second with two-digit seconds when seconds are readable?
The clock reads 8,42
